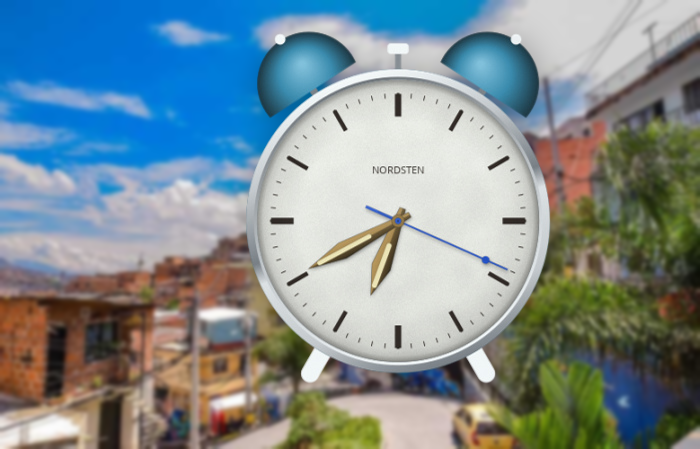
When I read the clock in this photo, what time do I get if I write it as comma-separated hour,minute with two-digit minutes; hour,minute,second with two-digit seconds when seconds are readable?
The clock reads 6,40,19
